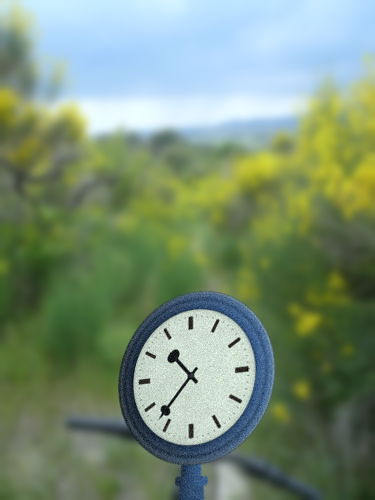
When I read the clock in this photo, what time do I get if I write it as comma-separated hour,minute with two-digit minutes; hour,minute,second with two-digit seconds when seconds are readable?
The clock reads 10,37
